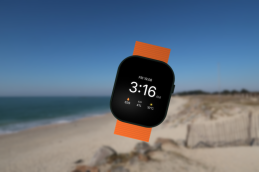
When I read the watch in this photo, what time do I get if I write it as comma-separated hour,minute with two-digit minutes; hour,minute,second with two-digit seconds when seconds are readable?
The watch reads 3,16
